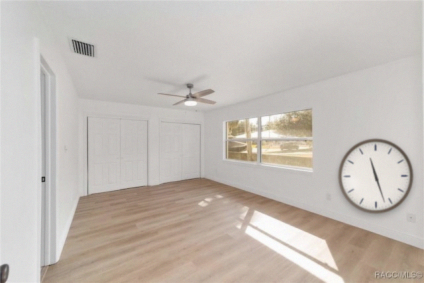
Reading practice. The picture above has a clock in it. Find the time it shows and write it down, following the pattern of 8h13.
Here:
11h27
